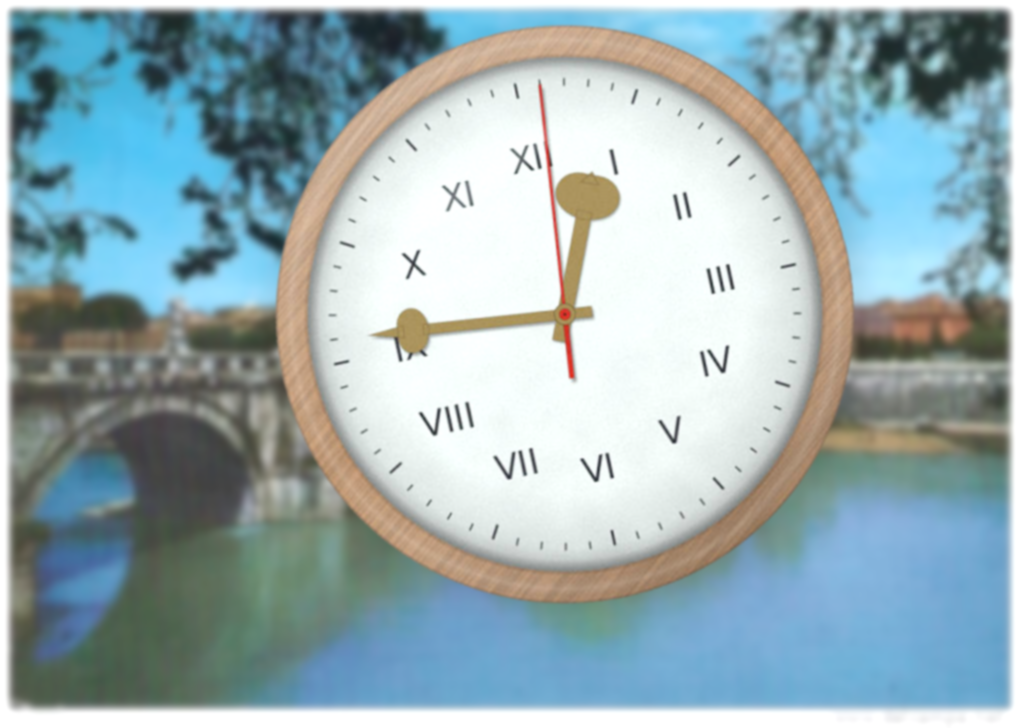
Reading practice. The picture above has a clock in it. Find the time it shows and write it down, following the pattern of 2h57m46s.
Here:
12h46m01s
